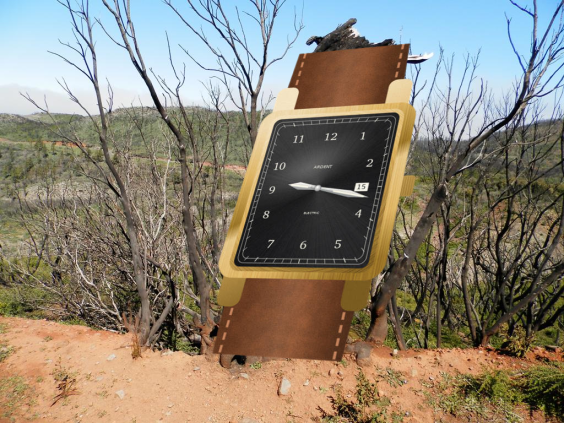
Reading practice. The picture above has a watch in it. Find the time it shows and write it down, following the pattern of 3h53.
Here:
9h17
